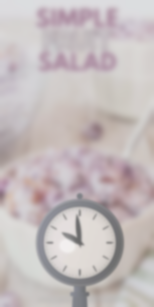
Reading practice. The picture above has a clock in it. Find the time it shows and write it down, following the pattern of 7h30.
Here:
9h59
